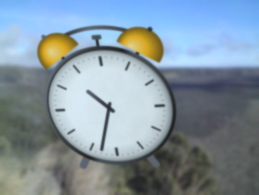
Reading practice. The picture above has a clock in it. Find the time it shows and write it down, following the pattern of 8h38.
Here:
10h33
